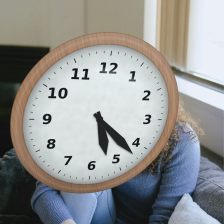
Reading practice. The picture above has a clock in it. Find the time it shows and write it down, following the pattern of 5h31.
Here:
5h22
